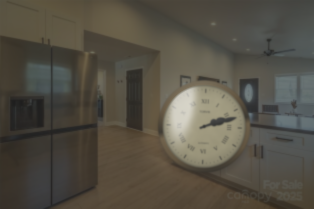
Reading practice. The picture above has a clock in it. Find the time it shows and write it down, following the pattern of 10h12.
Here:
2h12
